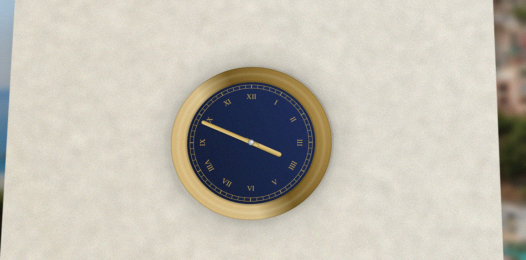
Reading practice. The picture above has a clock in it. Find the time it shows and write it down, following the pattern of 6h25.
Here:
3h49
